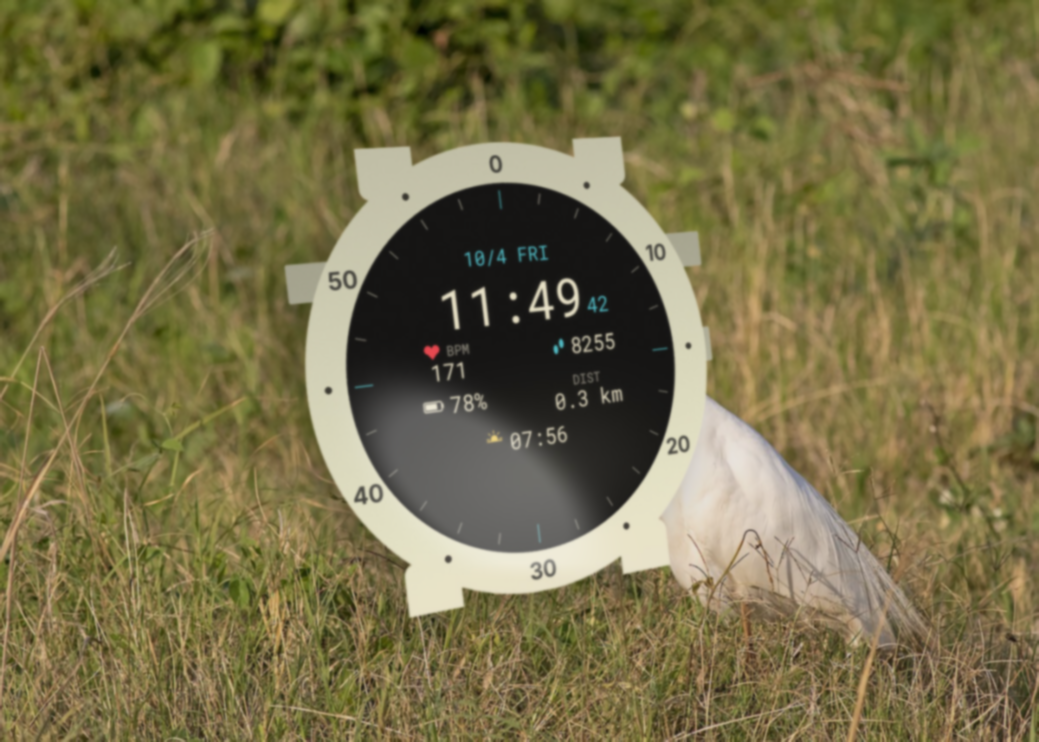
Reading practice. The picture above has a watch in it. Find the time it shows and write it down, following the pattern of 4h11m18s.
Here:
11h49m42s
